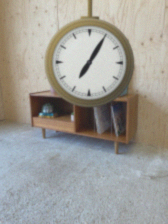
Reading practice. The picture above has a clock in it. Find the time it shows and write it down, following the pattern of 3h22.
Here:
7h05
